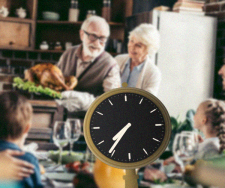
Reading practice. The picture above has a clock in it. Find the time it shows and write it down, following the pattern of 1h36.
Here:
7h36
